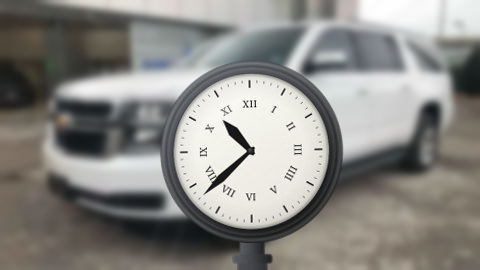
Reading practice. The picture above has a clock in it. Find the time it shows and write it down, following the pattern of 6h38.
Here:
10h38
